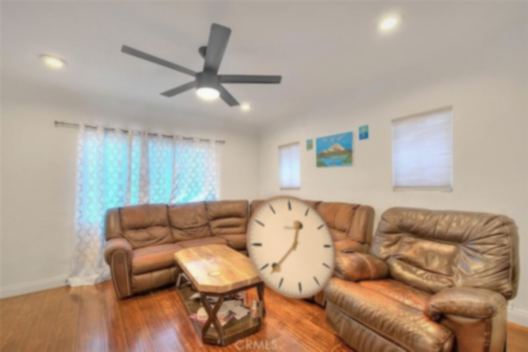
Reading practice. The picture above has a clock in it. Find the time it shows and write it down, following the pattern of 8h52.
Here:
12h38
